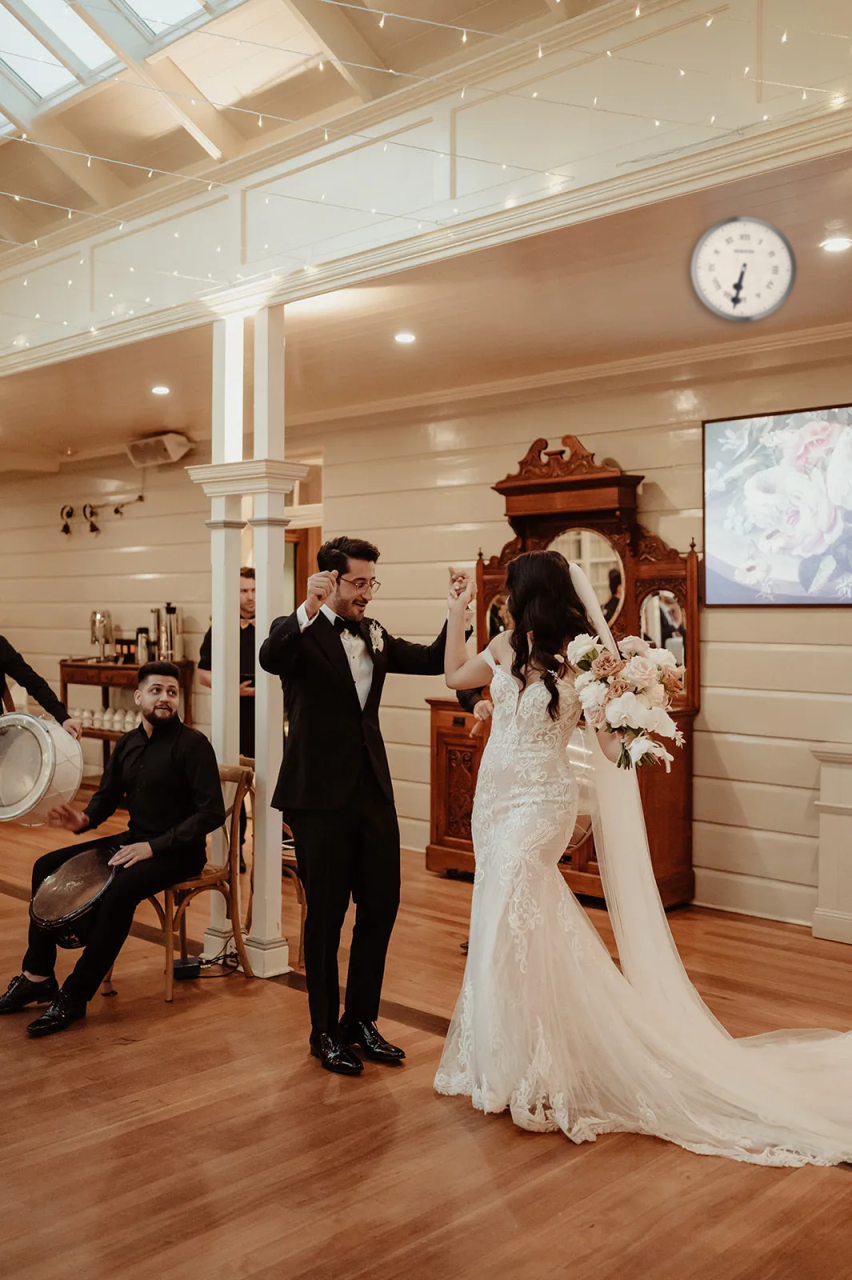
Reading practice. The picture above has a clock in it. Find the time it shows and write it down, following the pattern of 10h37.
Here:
6h32
